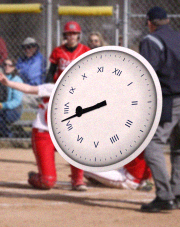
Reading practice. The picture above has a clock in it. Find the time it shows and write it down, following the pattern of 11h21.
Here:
7h37
